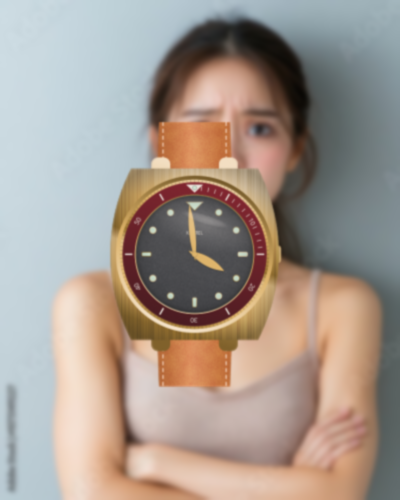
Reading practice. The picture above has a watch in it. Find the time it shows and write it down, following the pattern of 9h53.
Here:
3h59
